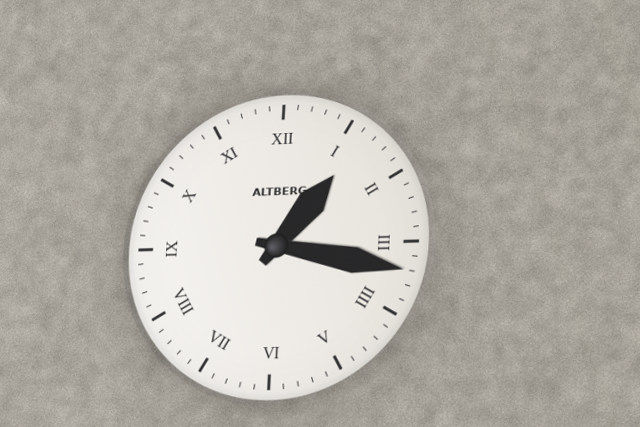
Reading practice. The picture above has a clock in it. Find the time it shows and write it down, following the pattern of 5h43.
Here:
1h17
